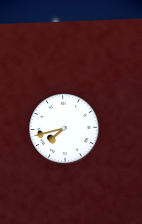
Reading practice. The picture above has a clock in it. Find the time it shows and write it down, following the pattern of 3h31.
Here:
7h43
